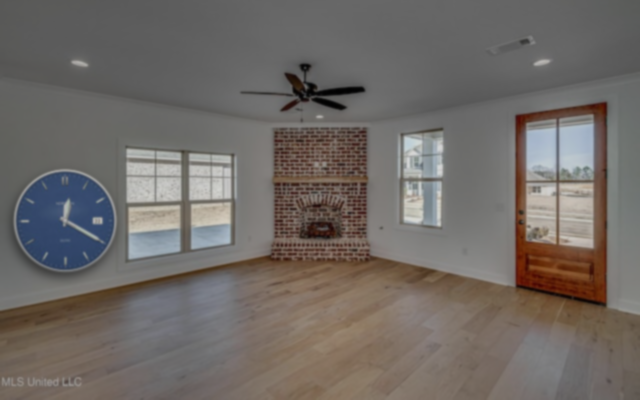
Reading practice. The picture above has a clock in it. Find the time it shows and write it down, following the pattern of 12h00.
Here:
12h20
